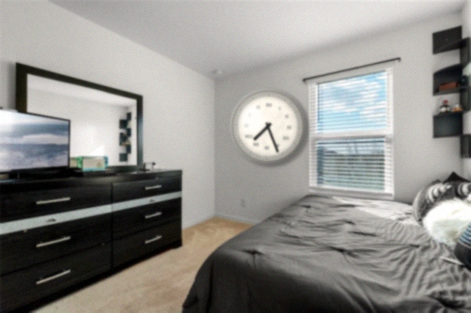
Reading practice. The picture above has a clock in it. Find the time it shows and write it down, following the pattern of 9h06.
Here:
7h26
